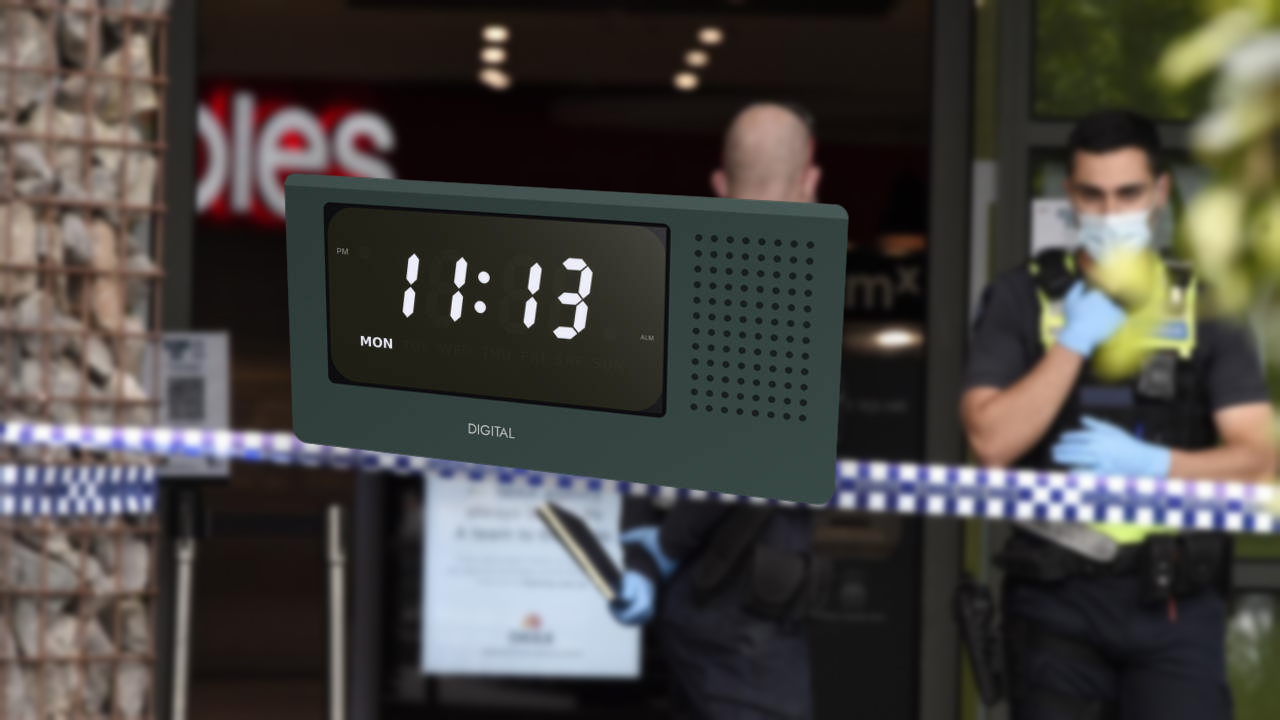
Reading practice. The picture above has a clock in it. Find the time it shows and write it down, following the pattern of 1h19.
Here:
11h13
